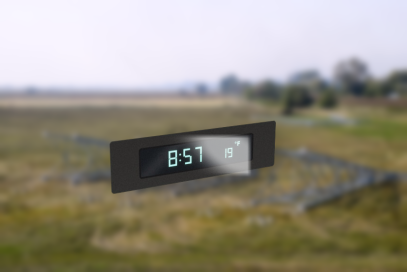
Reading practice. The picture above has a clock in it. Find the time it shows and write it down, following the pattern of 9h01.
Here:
8h57
